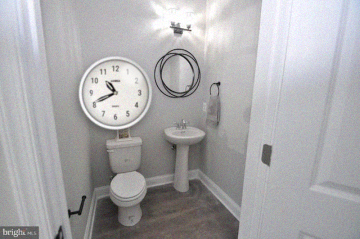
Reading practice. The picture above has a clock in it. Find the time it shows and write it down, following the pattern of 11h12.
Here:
10h41
